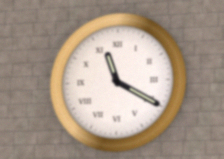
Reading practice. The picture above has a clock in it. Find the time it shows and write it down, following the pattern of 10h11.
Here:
11h20
